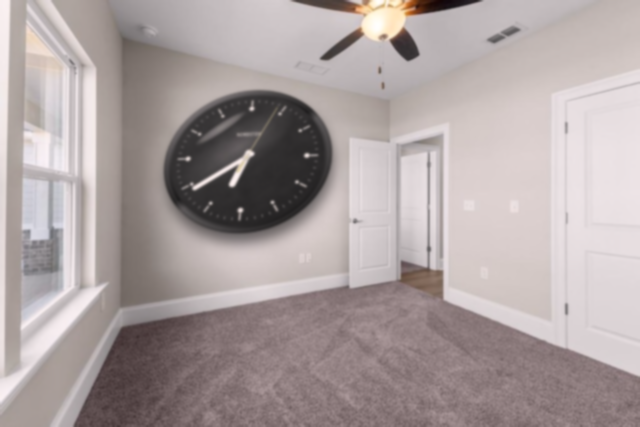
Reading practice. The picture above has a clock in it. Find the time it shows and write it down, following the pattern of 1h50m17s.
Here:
6h39m04s
